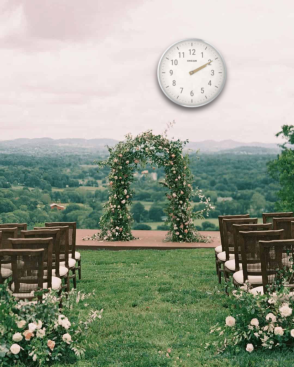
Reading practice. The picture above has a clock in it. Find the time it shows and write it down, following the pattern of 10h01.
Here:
2h10
